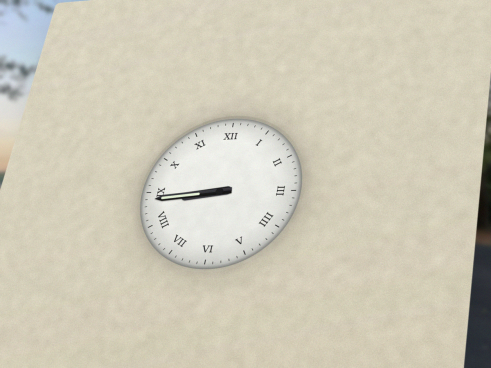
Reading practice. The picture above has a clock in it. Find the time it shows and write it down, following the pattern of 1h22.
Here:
8h44
